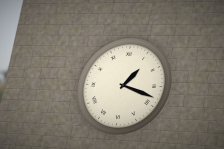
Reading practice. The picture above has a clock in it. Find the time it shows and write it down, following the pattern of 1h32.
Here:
1h18
